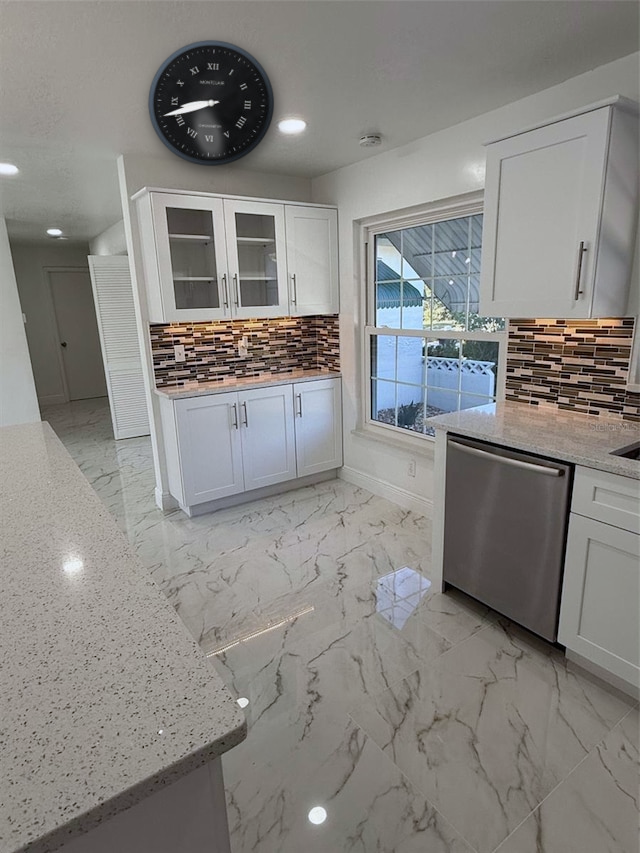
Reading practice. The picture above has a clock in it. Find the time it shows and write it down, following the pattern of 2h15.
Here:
8h42
